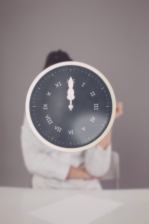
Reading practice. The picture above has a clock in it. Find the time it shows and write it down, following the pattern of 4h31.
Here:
12h00
